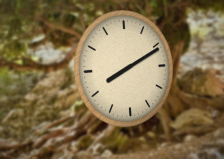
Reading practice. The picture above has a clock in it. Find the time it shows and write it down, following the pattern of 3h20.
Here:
8h11
